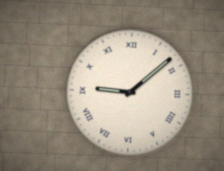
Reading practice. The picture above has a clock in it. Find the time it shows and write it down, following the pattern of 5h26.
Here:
9h08
